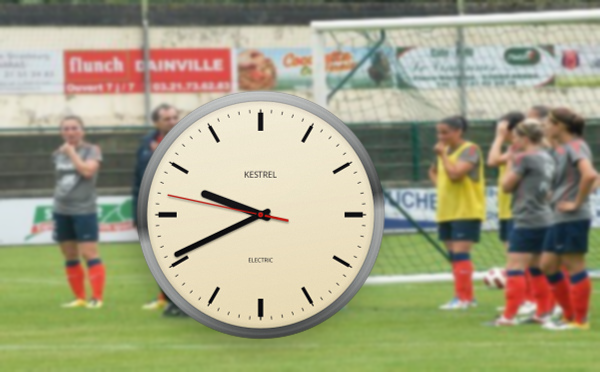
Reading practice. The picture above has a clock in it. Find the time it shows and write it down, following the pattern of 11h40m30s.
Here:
9h40m47s
